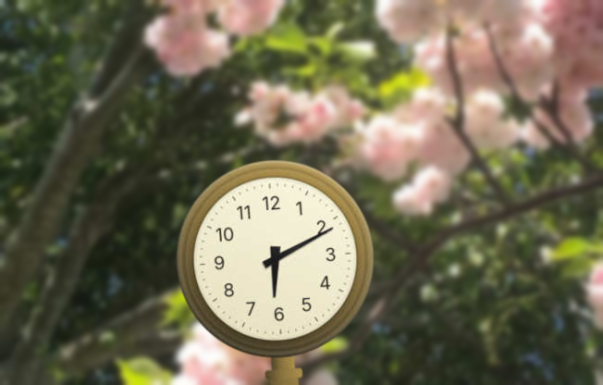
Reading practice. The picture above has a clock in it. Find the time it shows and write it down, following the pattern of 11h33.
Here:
6h11
